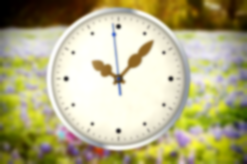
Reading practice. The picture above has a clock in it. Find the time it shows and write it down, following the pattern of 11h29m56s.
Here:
10h06m59s
